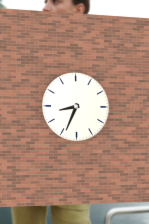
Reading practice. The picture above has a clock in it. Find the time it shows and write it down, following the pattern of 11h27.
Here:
8h34
